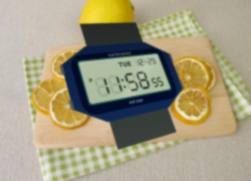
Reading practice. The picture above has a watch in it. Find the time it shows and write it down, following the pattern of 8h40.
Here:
11h58
